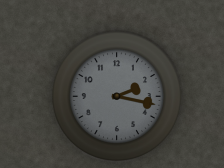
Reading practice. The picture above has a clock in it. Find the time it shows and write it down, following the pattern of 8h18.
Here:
2h17
